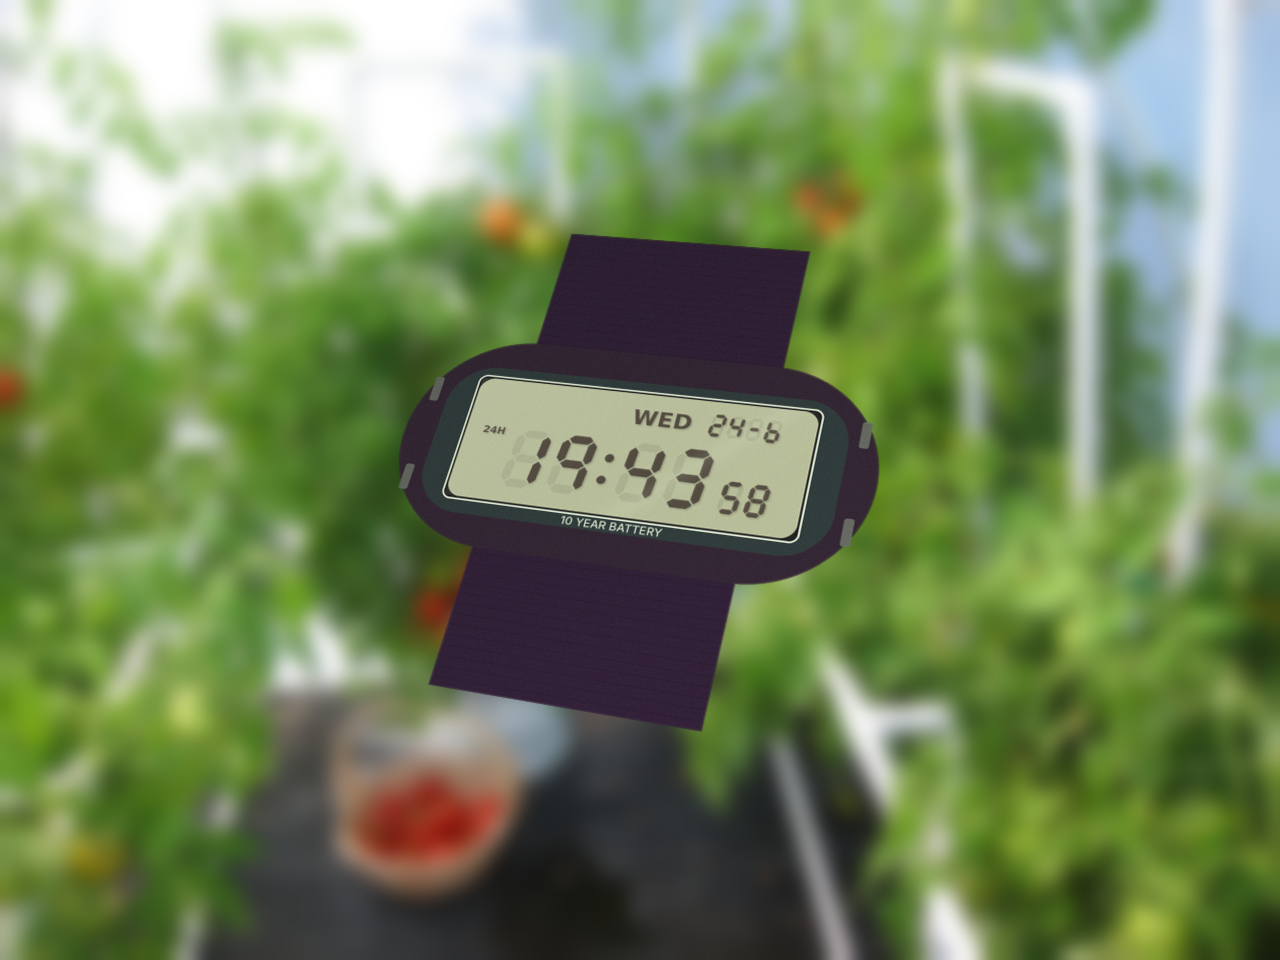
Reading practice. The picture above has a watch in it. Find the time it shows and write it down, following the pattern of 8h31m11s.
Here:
19h43m58s
